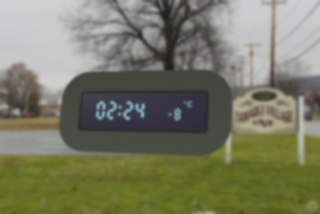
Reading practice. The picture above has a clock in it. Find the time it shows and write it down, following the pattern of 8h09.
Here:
2h24
